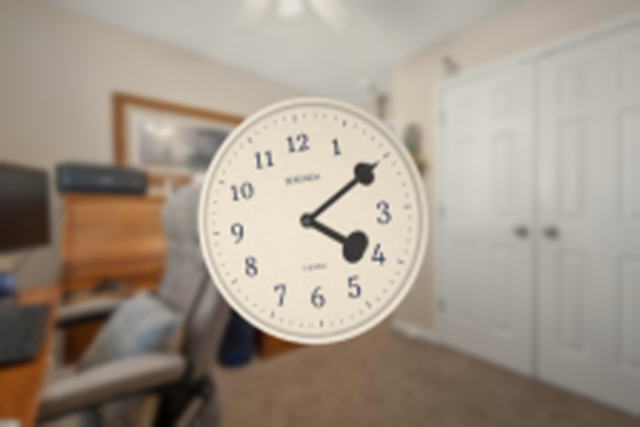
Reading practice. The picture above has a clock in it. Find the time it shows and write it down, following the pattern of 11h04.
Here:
4h10
